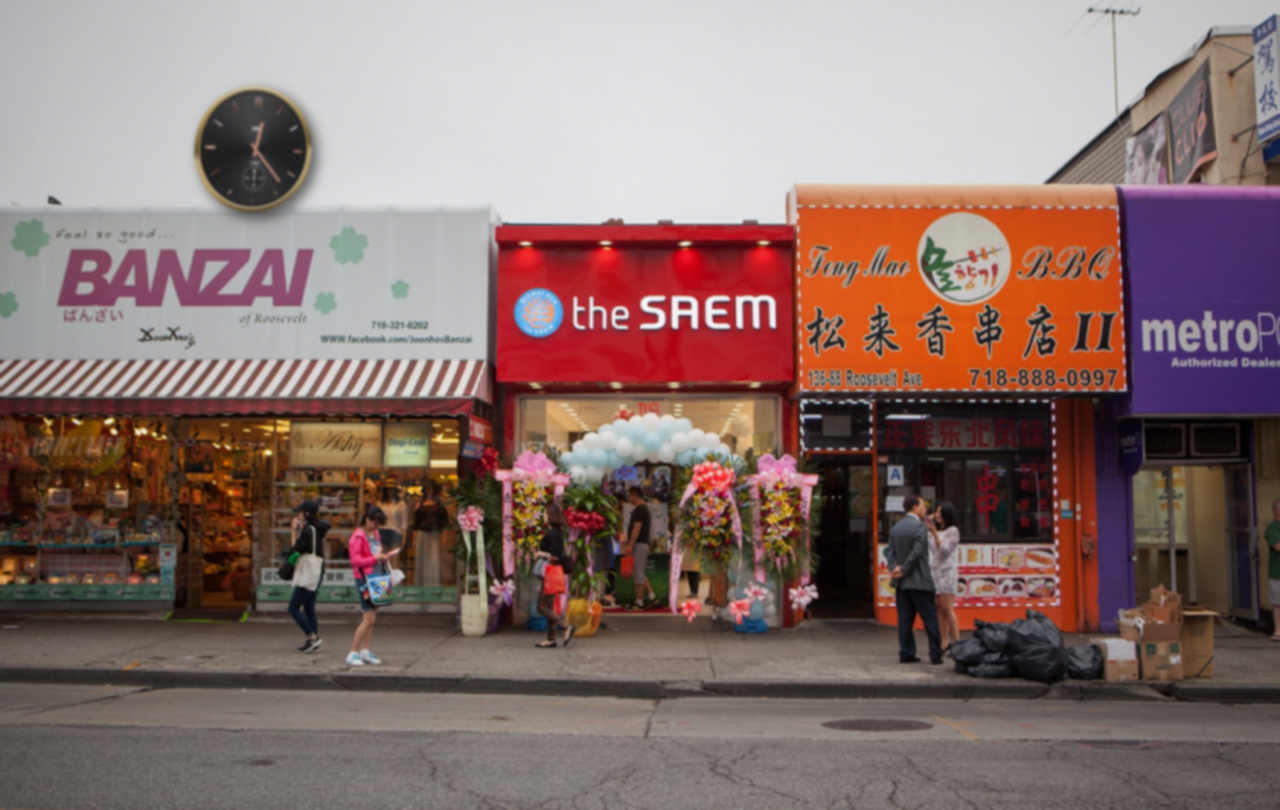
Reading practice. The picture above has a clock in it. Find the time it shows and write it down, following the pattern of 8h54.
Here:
12h23
